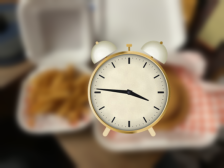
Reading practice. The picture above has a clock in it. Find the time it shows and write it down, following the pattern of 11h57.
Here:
3h46
